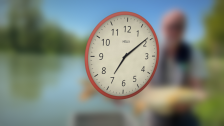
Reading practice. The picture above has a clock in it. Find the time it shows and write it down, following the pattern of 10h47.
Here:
7h09
